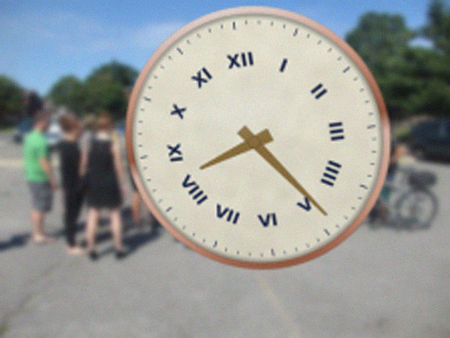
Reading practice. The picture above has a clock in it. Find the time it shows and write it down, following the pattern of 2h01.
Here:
8h24
